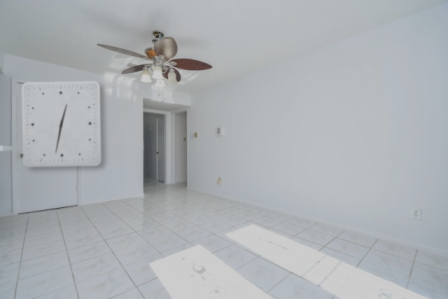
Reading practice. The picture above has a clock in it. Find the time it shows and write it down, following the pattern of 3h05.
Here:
12h32
